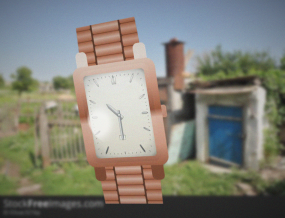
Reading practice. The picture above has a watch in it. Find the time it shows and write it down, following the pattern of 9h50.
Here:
10h30
